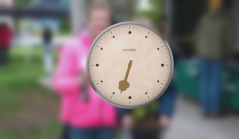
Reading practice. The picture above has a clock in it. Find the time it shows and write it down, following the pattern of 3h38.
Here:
6h33
